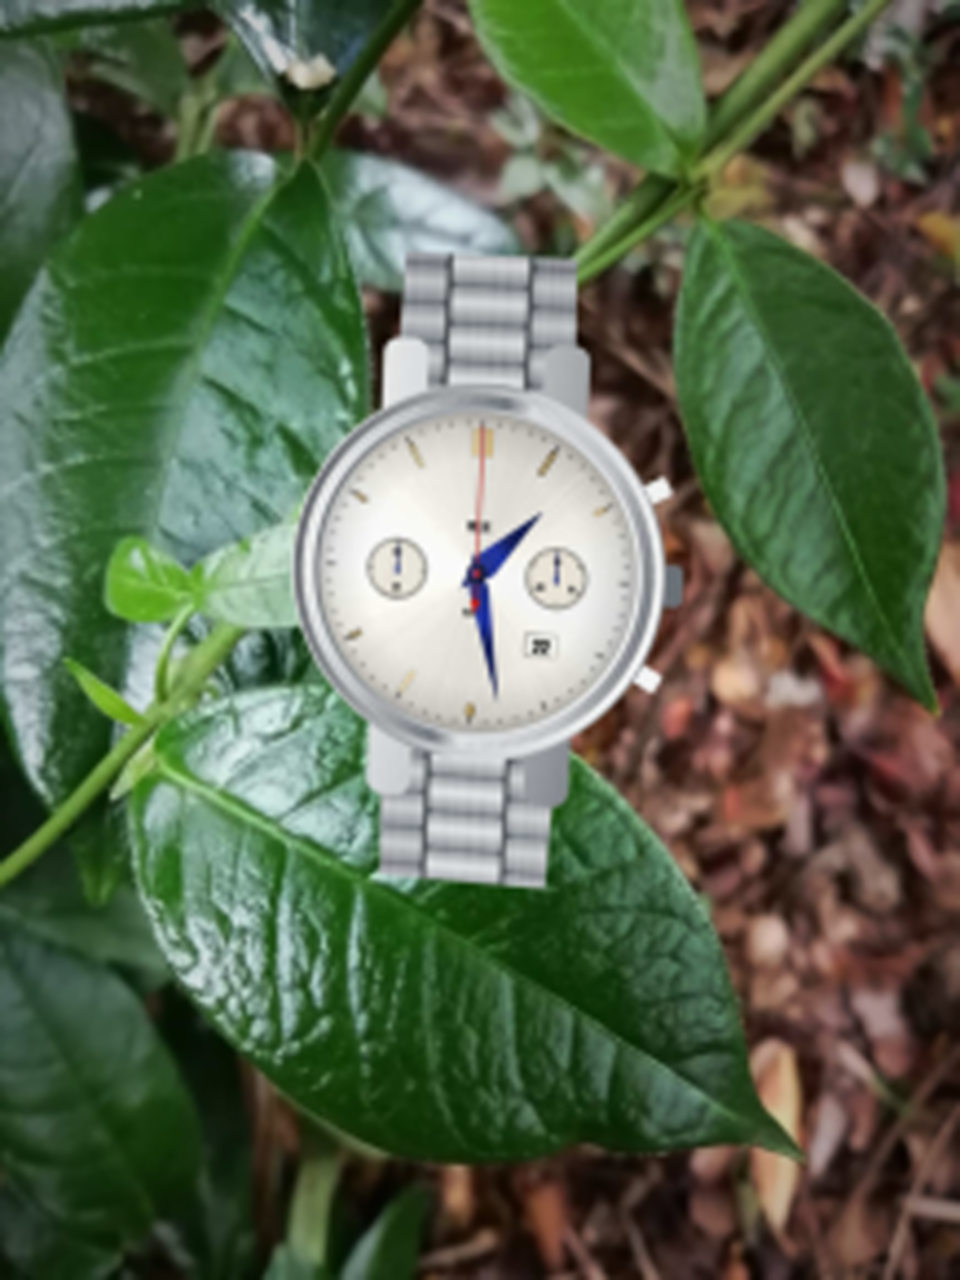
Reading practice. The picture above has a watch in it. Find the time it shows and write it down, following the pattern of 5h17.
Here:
1h28
